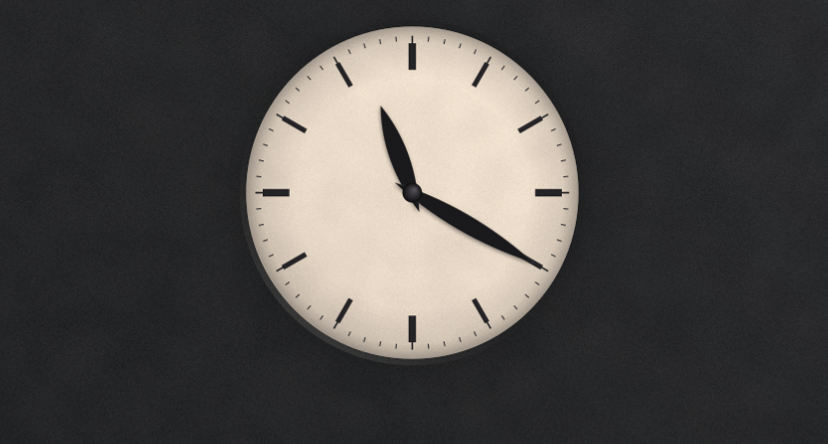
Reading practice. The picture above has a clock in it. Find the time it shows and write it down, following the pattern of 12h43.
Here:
11h20
